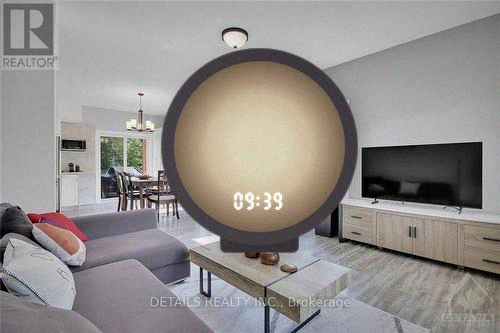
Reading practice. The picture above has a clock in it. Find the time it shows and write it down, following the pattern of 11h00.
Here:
9h39
